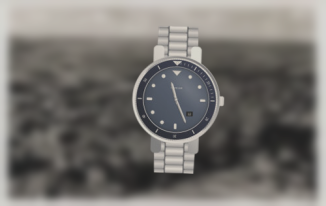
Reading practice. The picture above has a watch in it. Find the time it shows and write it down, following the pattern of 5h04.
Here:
11h26
